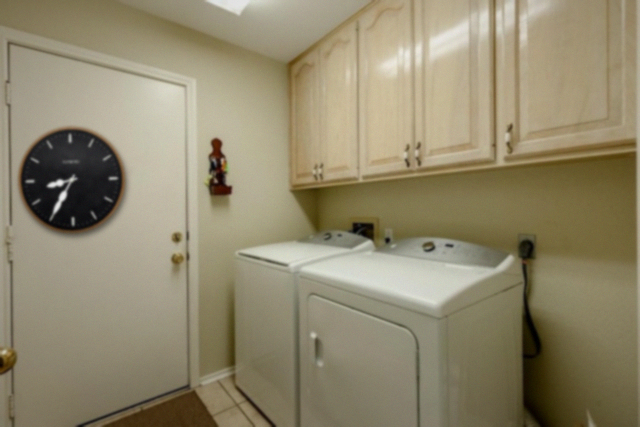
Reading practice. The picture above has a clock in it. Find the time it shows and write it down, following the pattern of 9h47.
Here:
8h35
